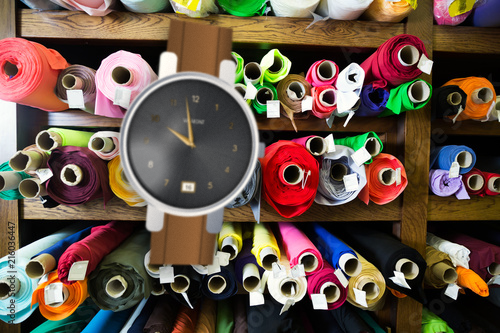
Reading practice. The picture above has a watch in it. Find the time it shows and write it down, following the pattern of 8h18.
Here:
9h58
